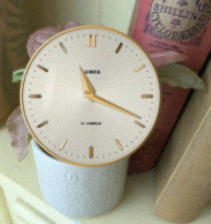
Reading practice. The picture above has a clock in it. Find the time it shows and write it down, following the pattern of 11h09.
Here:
11h19
